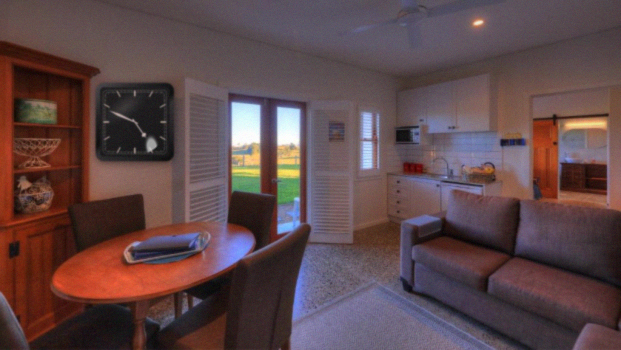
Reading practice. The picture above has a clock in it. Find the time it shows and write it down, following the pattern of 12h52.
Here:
4h49
